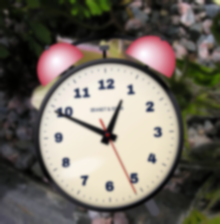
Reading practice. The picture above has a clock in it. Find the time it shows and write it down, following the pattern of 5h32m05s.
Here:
12h49m26s
